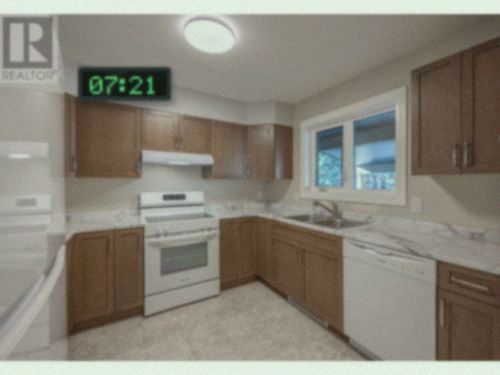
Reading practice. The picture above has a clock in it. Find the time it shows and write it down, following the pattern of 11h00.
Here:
7h21
